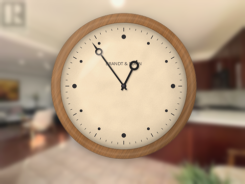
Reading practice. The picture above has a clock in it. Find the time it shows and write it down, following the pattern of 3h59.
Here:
12h54
